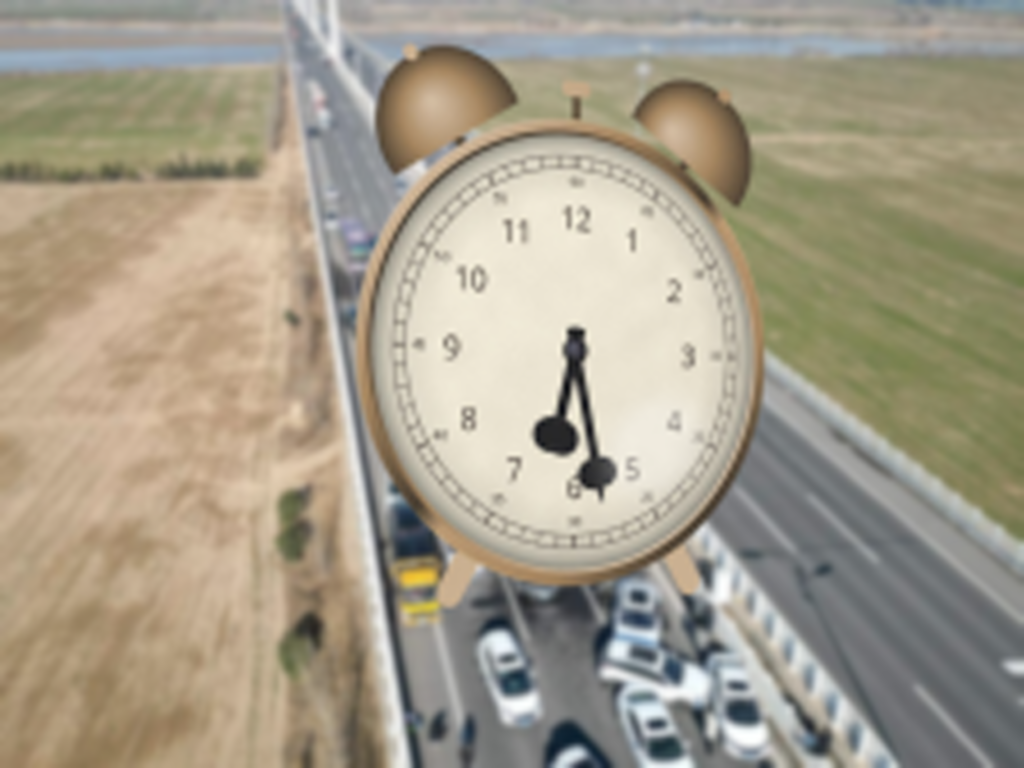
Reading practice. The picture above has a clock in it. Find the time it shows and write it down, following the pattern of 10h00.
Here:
6h28
